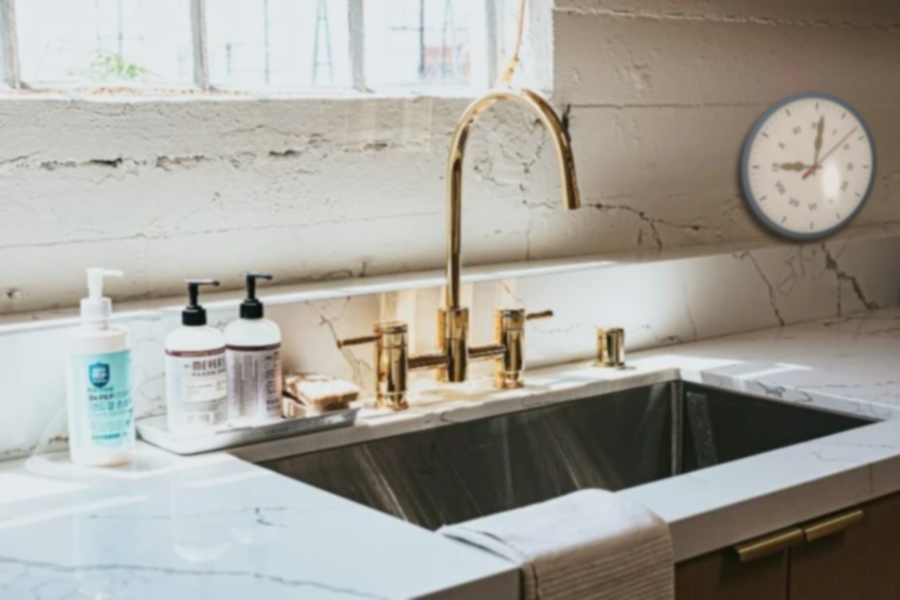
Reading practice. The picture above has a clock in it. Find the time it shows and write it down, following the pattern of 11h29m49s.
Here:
9h01m08s
